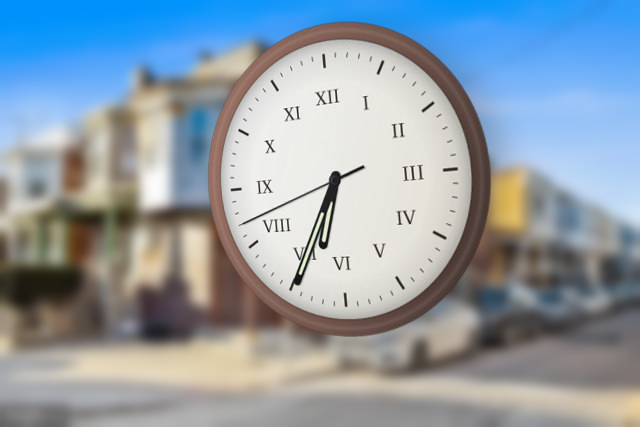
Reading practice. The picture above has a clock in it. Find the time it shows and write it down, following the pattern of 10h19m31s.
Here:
6h34m42s
